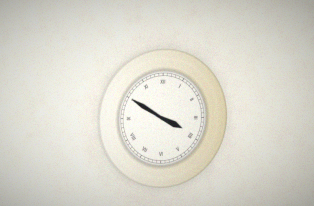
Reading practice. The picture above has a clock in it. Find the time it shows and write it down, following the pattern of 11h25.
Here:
3h50
